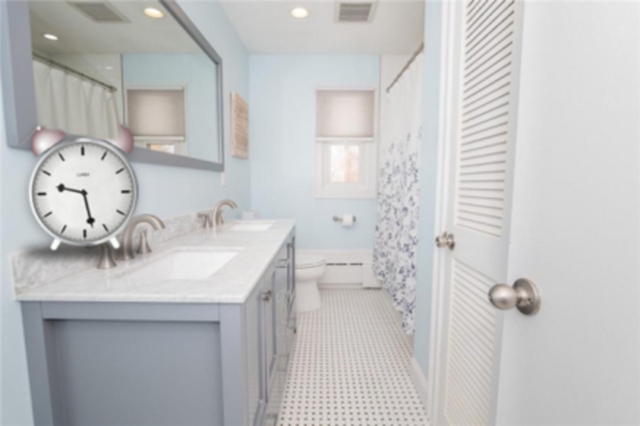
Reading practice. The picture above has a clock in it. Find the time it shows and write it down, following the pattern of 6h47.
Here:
9h28
